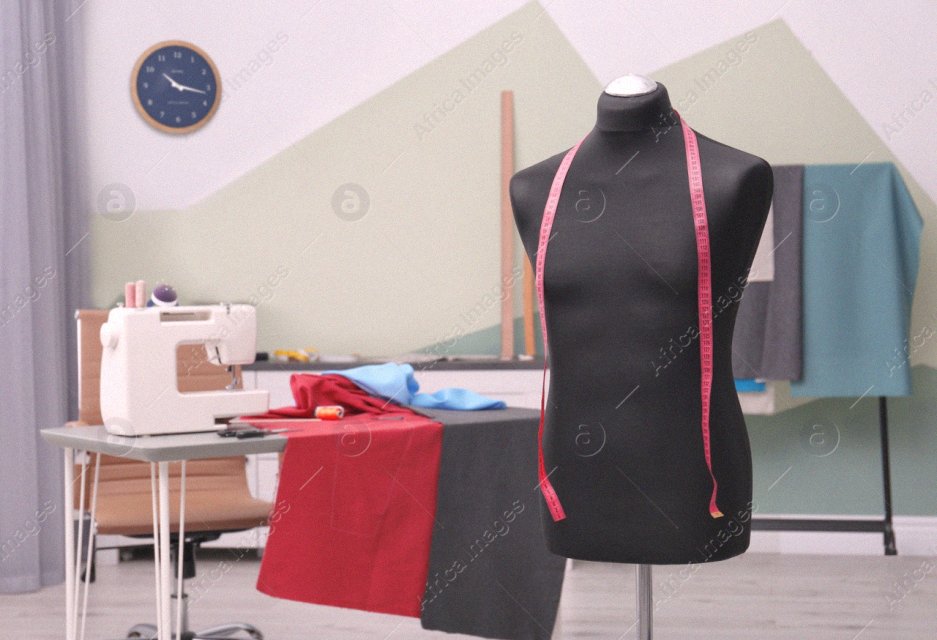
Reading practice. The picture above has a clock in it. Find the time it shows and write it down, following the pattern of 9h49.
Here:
10h17
